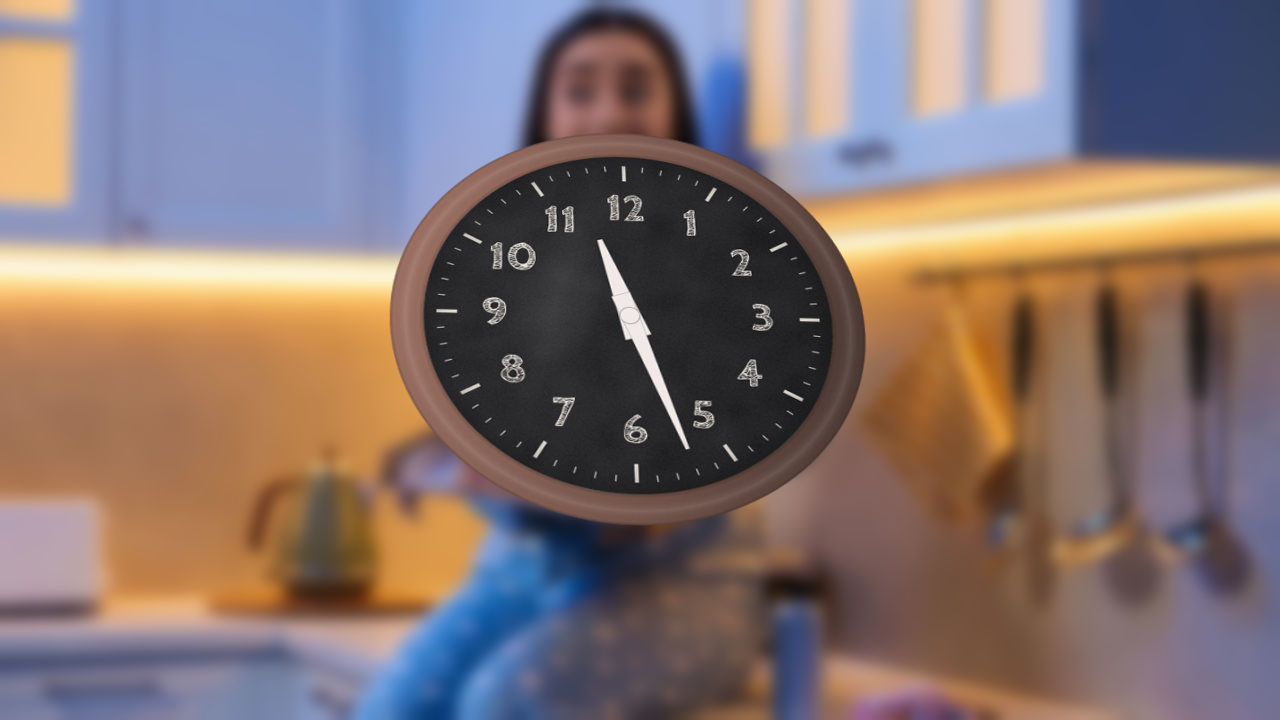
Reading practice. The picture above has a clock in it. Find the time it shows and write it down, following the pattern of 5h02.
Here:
11h27
